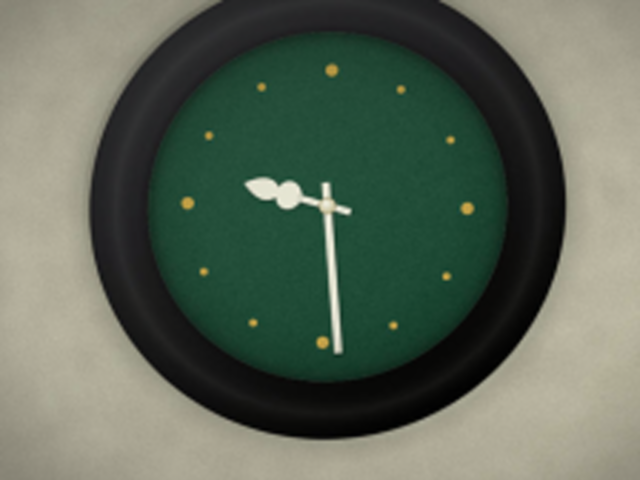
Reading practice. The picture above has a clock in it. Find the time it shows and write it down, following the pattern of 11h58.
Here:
9h29
